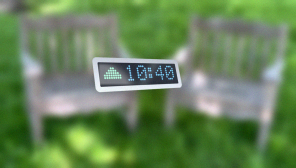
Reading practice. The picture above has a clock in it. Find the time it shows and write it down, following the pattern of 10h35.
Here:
10h40
